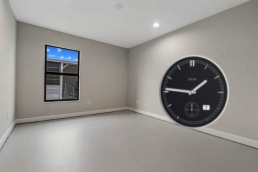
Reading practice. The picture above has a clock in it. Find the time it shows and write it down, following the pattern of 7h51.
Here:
1h46
